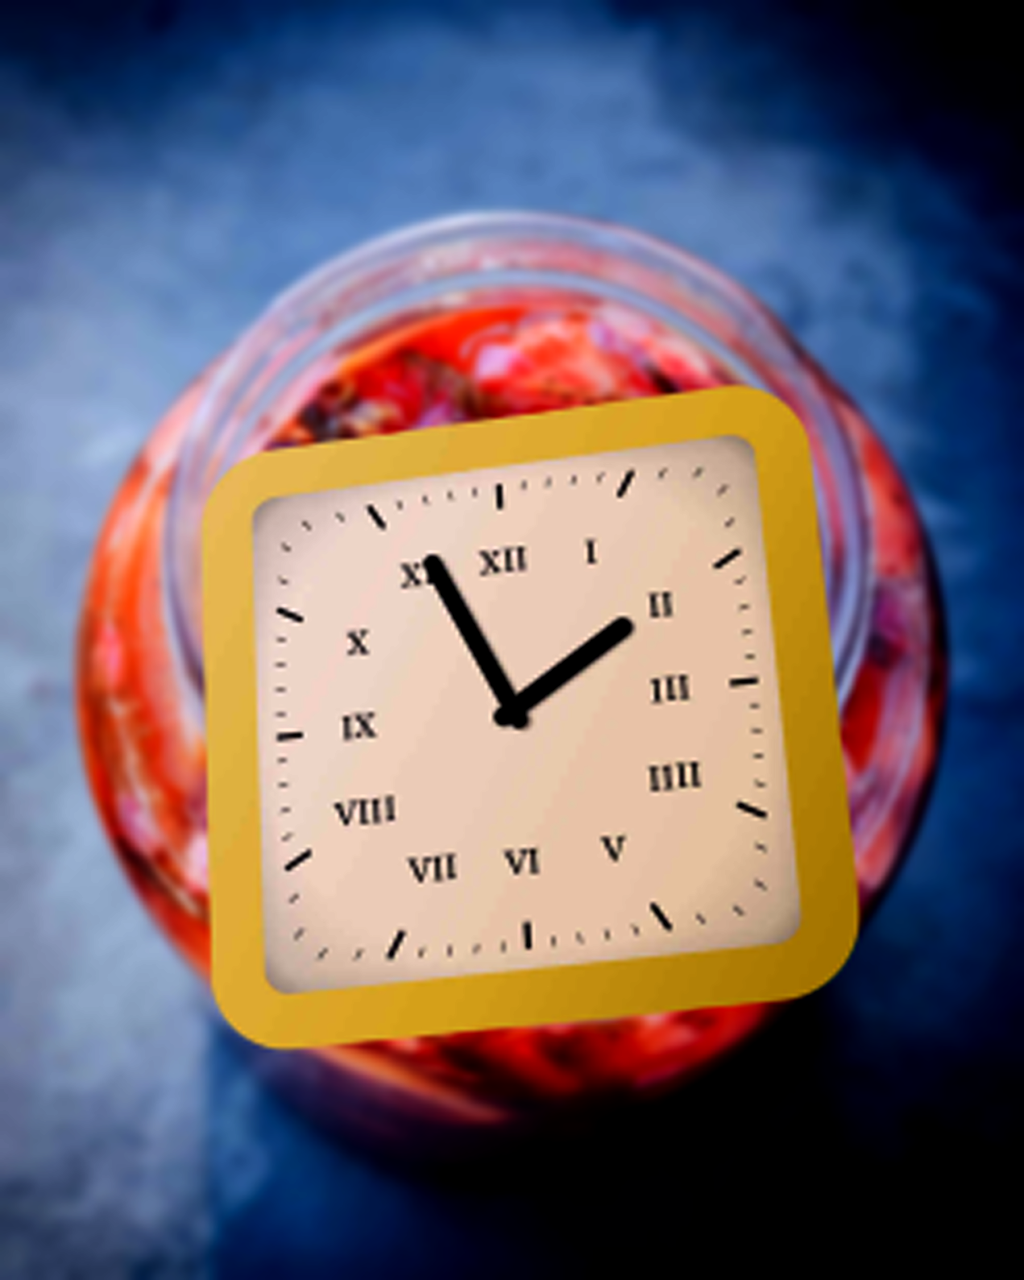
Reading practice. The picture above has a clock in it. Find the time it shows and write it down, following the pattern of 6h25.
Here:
1h56
